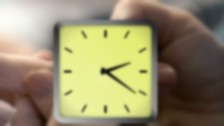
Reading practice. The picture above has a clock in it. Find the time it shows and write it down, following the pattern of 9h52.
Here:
2h21
